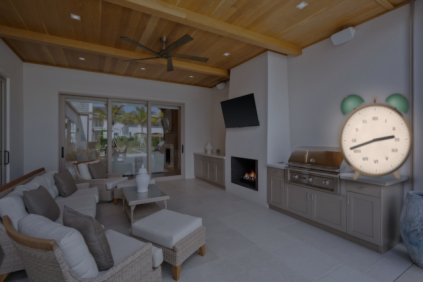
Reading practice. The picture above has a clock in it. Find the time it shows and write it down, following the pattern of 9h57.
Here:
2h42
